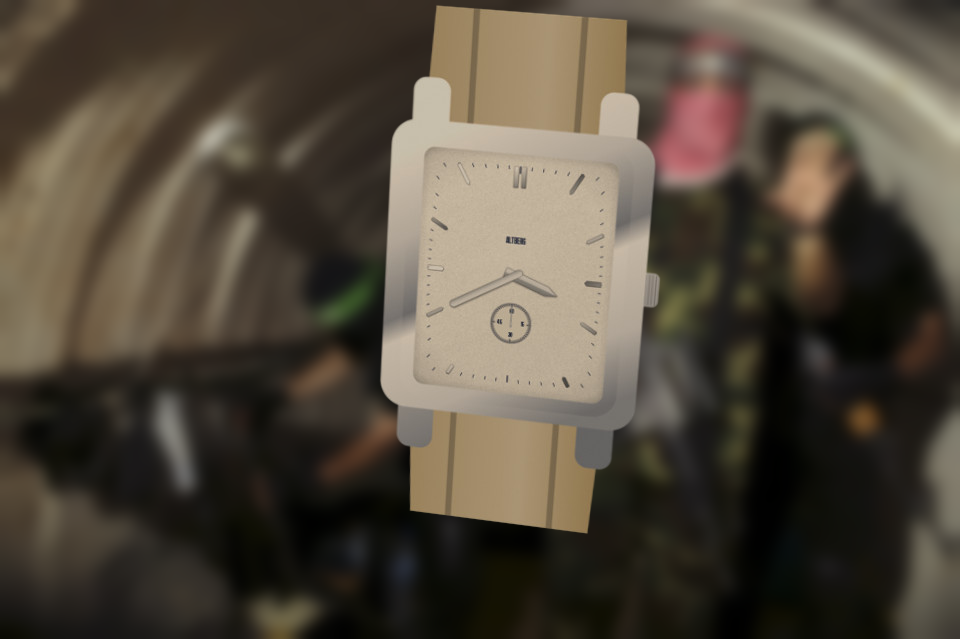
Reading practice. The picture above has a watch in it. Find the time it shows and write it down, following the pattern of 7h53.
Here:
3h40
